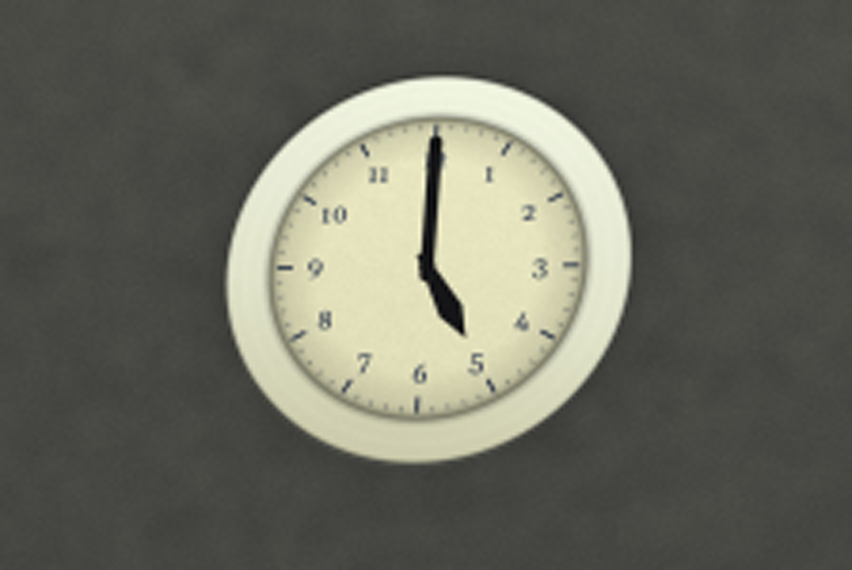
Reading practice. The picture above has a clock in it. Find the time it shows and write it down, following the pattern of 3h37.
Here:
5h00
